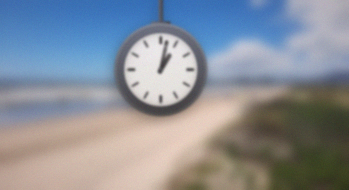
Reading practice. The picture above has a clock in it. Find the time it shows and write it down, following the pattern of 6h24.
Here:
1h02
